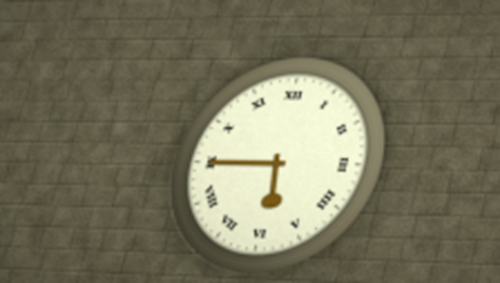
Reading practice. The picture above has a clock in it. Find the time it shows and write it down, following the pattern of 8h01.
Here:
5h45
